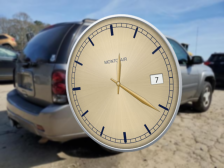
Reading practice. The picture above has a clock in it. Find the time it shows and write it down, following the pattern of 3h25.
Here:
12h21
